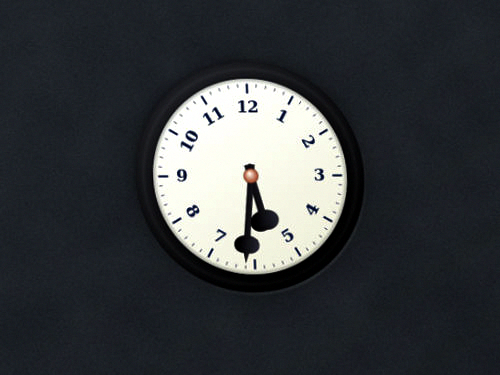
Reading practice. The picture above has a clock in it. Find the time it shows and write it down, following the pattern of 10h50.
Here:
5h31
